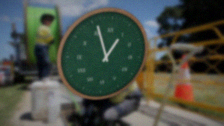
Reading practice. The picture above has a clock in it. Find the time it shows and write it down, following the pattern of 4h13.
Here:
12h56
